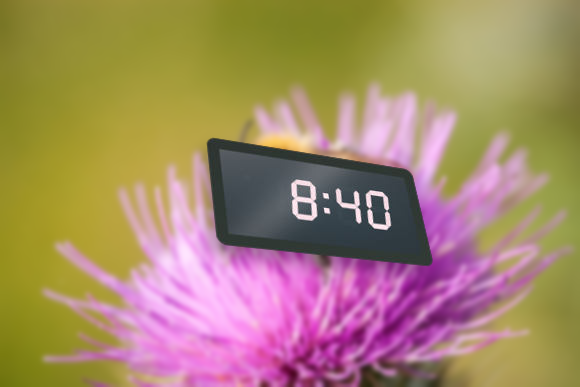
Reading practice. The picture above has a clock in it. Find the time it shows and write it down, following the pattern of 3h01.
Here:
8h40
